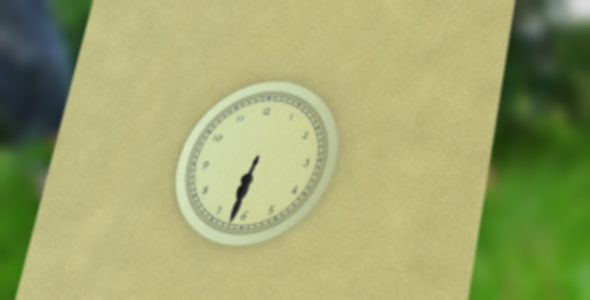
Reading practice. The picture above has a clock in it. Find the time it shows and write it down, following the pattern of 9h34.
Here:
6h32
